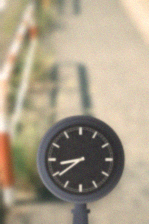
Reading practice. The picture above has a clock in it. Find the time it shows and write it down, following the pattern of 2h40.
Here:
8h39
